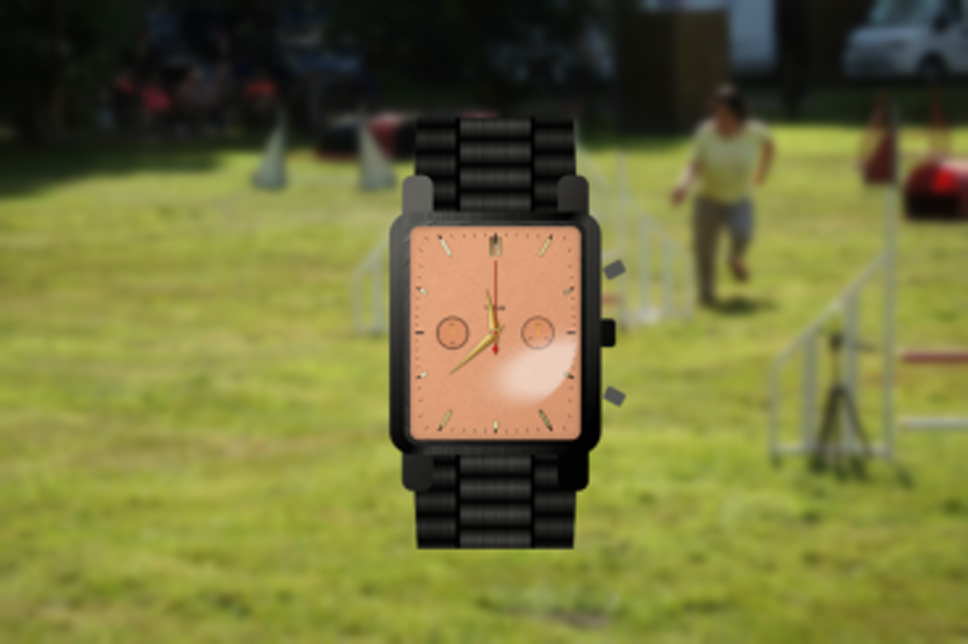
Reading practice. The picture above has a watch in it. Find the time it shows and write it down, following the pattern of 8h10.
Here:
11h38
